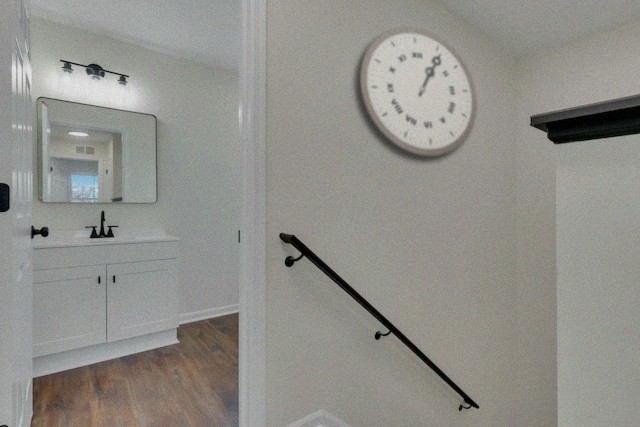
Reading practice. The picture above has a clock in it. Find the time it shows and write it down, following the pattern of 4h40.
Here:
1h06
